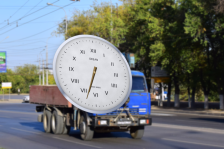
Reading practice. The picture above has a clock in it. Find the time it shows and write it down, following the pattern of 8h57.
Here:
6h33
